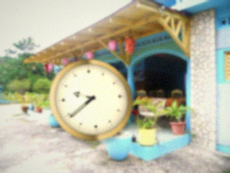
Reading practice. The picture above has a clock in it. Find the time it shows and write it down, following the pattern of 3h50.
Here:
9h39
